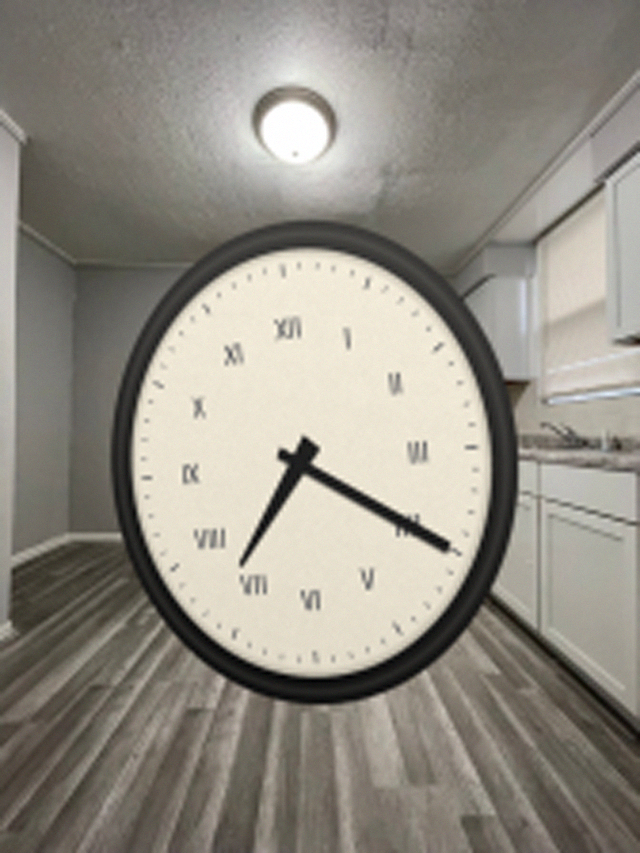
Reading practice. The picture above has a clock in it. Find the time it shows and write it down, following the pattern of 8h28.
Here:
7h20
